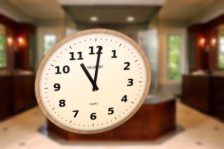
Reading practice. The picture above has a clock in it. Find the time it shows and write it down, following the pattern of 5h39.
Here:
11h01
